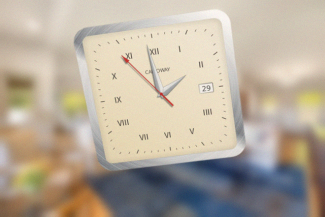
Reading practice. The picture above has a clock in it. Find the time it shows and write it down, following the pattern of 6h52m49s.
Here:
1h58m54s
